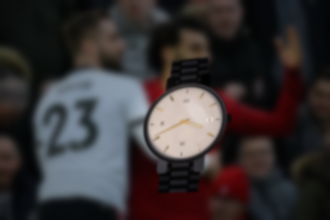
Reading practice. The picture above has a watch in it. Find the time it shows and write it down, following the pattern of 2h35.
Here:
3h41
